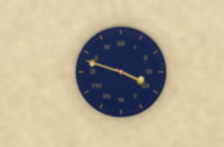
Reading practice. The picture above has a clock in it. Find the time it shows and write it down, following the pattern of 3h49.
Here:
3h48
